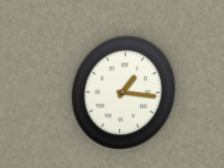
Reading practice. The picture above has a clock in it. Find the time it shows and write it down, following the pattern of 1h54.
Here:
1h16
